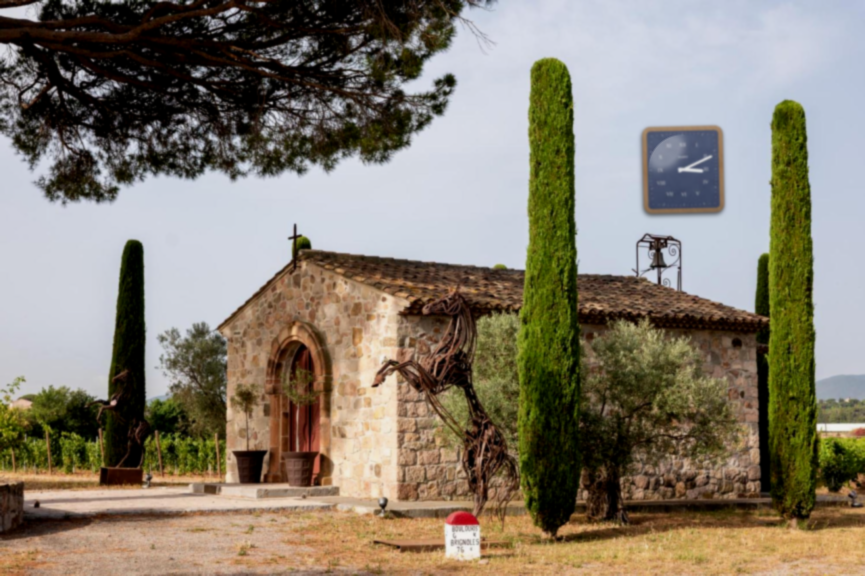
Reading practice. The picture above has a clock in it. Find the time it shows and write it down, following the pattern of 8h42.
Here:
3h11
